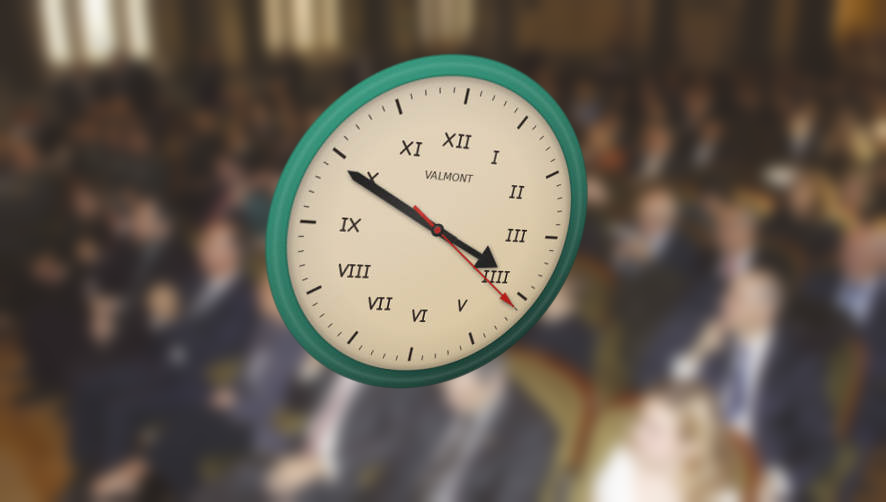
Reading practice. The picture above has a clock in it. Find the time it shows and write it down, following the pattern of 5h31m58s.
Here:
3h49m21s
